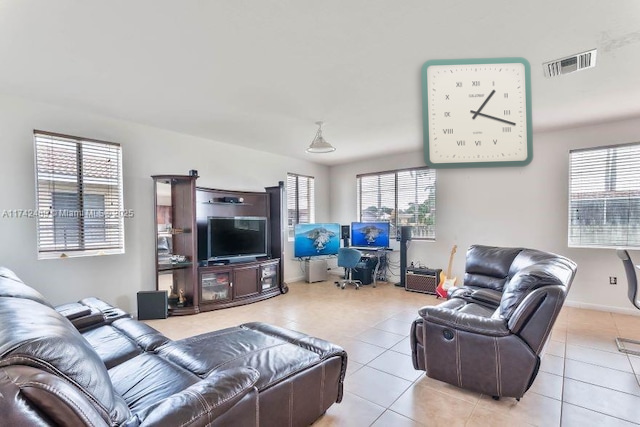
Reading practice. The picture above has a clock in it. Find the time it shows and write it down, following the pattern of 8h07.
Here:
1h18
